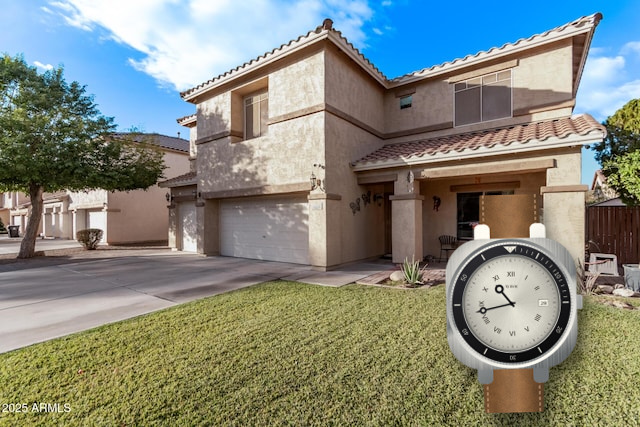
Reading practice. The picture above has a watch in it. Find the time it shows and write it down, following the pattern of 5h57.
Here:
10h43
